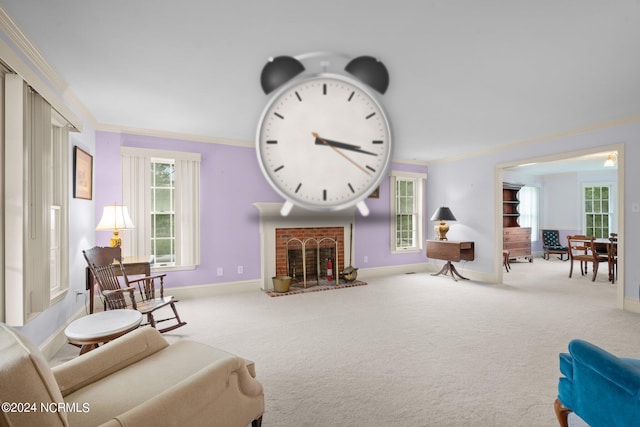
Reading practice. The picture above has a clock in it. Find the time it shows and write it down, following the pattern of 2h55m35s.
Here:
3h17m21s
